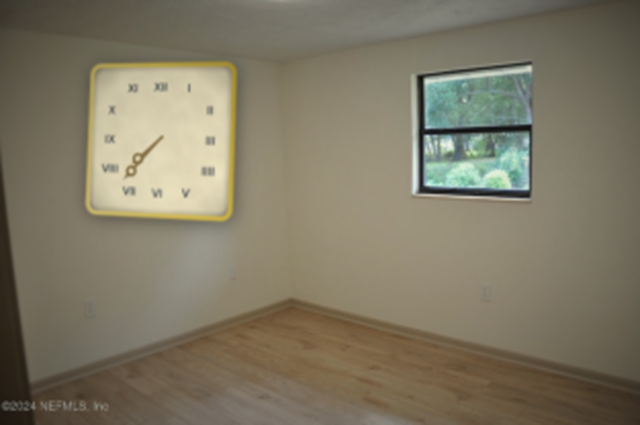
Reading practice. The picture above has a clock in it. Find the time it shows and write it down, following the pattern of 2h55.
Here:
7h37
